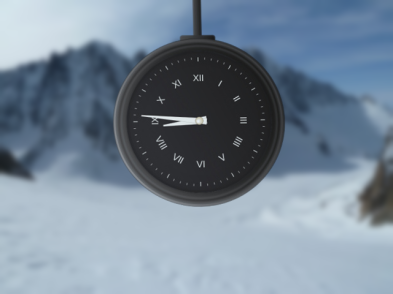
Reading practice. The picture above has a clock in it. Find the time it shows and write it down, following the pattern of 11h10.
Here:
8h46
